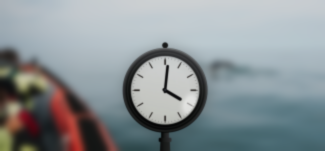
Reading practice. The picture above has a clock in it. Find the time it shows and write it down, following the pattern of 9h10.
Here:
4h01
